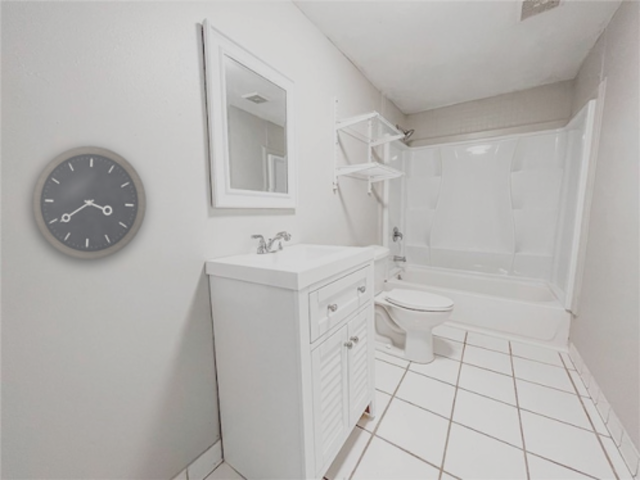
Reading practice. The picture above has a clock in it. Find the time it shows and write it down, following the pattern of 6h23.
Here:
3h39
